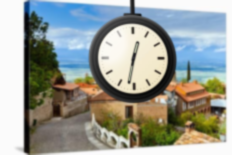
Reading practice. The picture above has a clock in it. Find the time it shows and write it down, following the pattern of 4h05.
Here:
12h32
